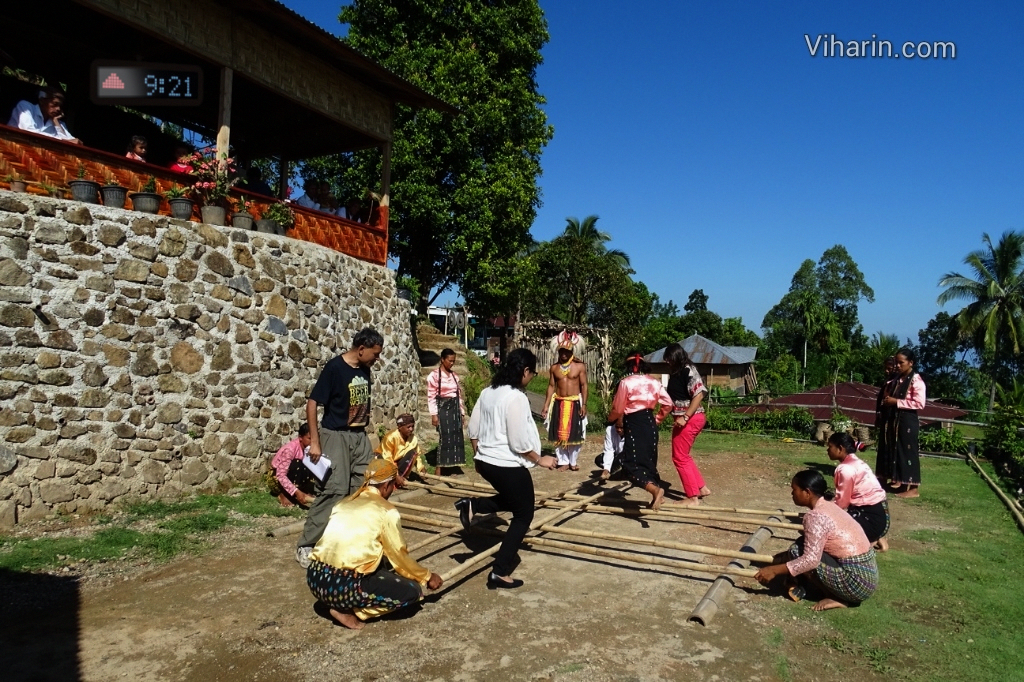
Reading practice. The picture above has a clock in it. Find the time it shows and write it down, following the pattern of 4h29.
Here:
9h21
